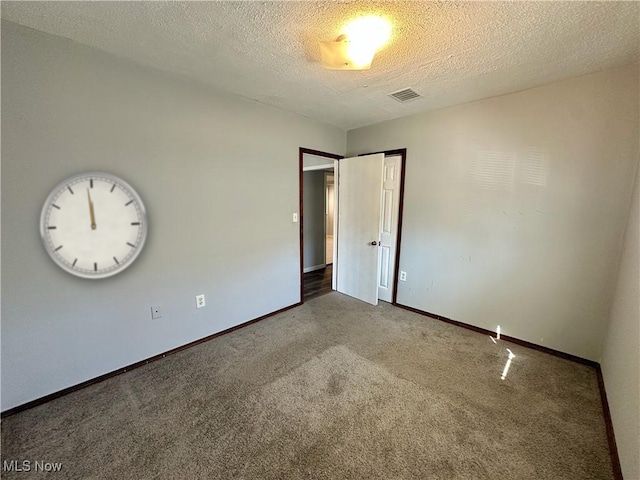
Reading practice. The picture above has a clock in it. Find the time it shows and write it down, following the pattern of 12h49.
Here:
11h59
